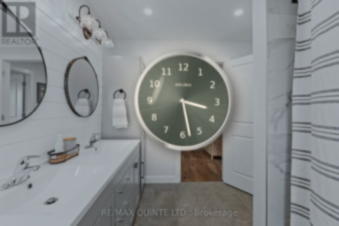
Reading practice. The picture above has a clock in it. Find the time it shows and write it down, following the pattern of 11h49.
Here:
3h28
